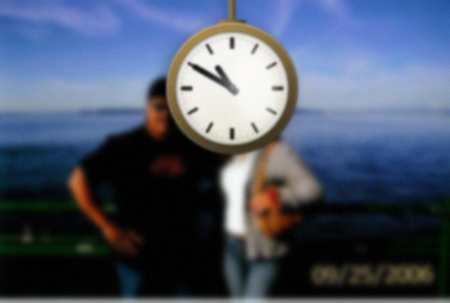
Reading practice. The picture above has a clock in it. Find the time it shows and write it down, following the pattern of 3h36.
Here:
10h50
